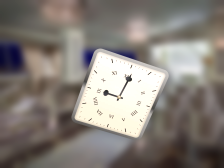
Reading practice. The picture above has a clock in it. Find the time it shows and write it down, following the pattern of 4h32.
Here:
9h01
